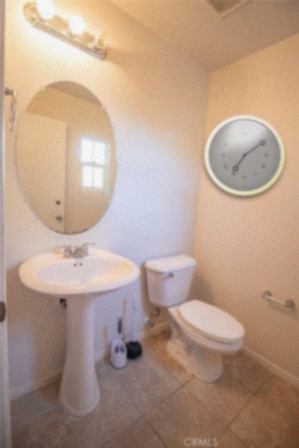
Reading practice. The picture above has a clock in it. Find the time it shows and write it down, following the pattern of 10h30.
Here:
7h09
